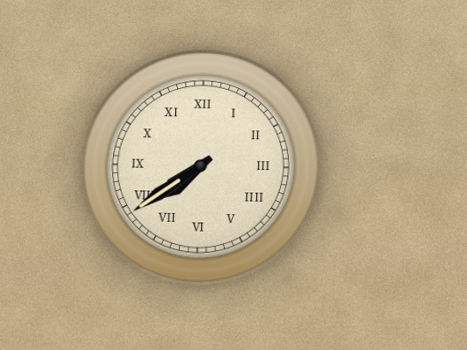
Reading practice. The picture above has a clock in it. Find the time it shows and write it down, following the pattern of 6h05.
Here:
7h39
